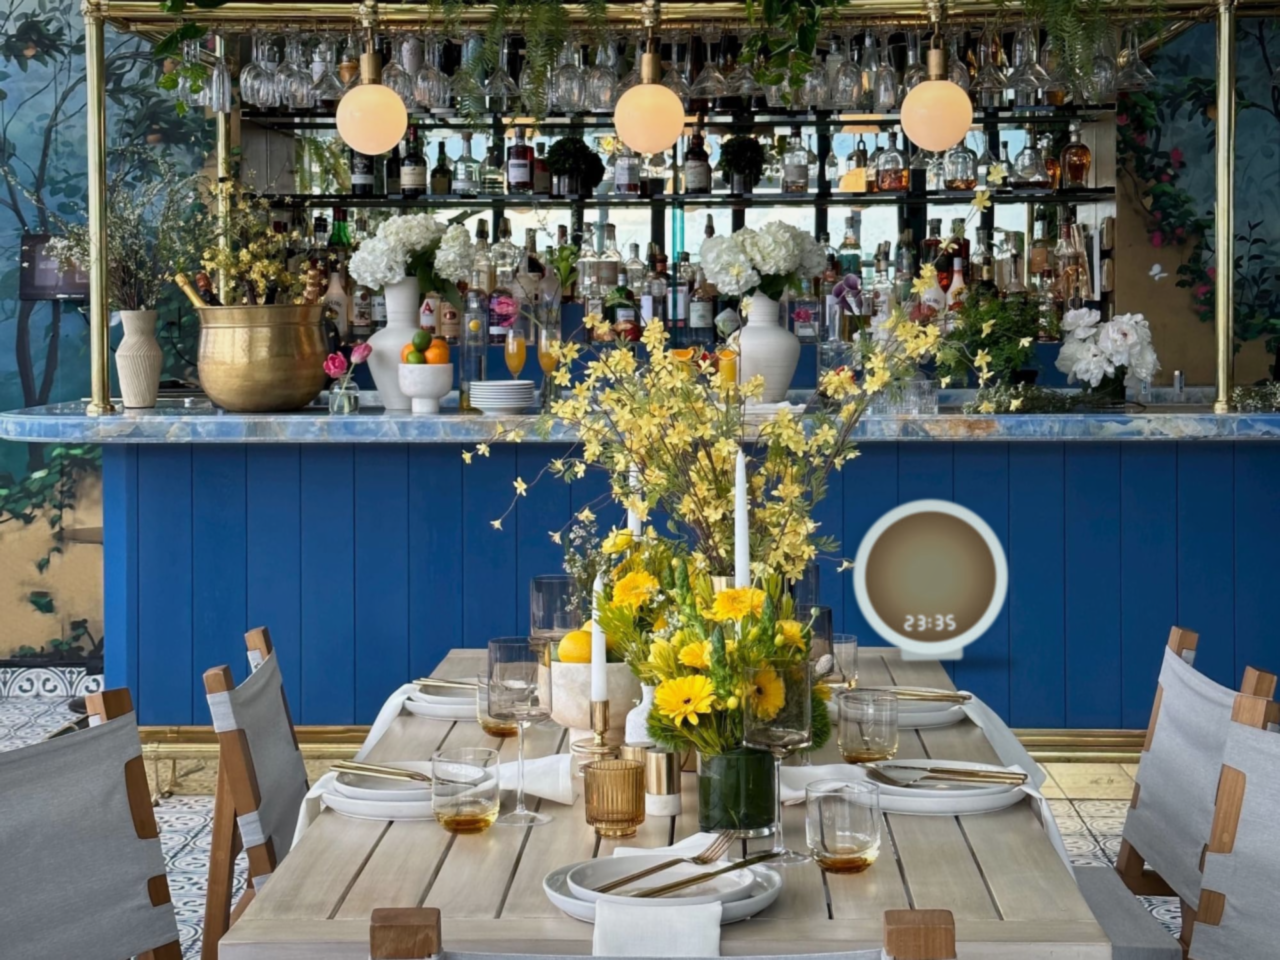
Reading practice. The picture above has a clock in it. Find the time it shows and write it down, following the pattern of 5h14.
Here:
23h35
